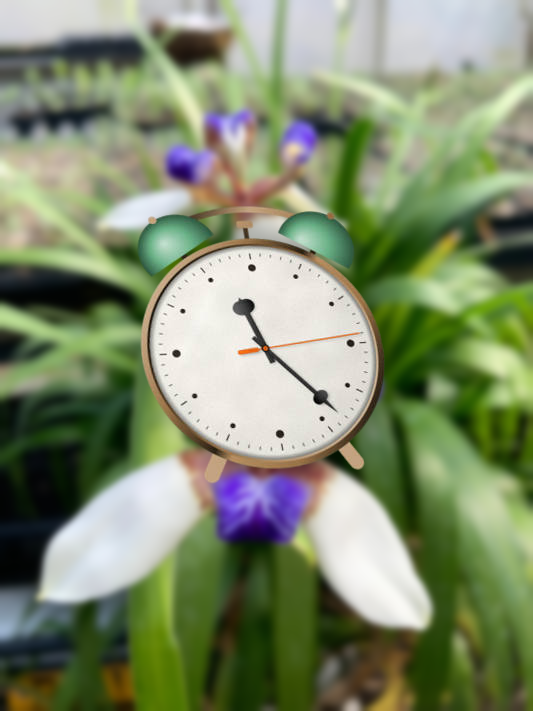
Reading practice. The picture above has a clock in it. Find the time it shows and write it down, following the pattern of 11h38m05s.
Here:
11h23m14s
